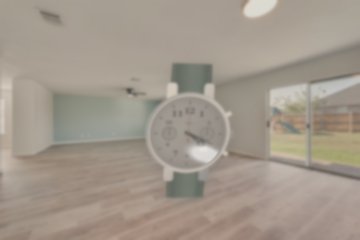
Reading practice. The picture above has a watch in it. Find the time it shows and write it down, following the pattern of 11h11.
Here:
4h19
